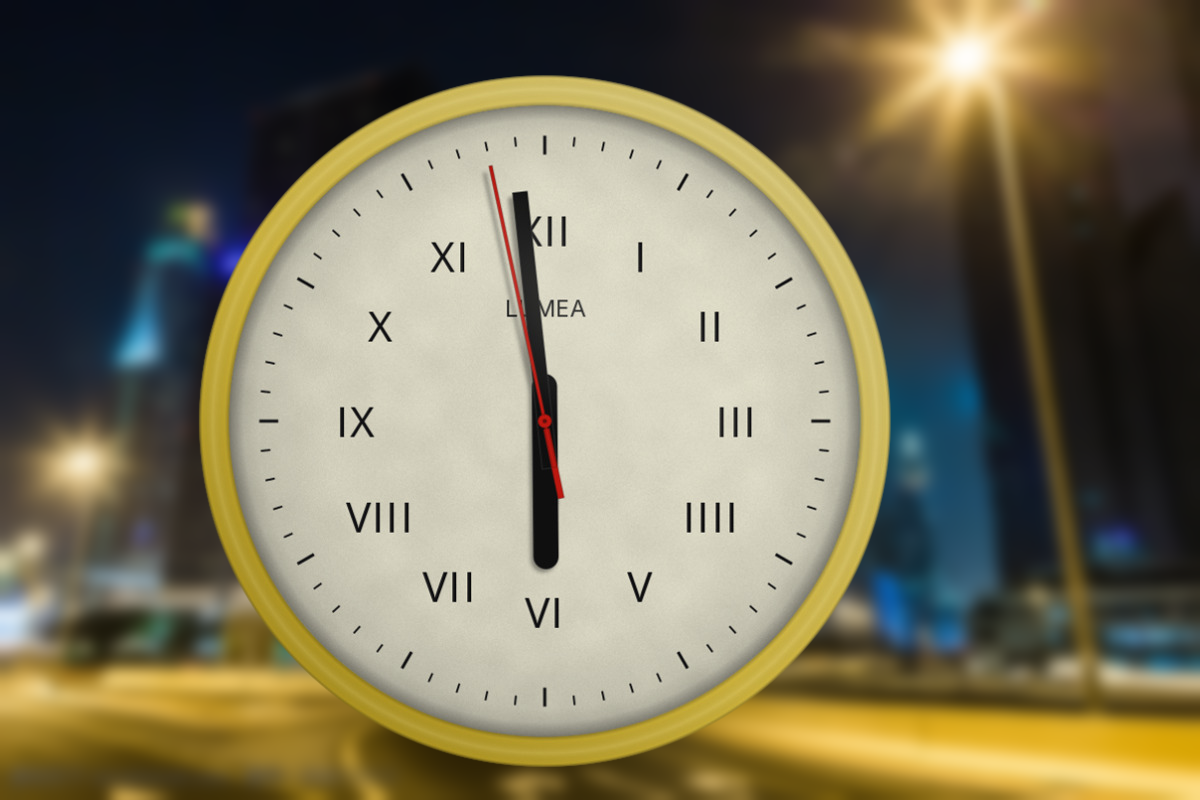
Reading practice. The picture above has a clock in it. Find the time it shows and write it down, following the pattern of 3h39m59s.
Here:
5h58m58s
